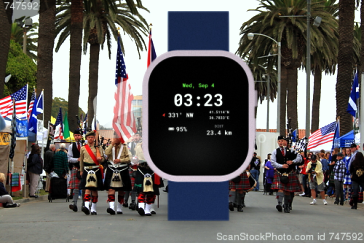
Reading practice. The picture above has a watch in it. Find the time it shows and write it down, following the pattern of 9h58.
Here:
3h23
